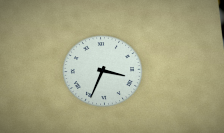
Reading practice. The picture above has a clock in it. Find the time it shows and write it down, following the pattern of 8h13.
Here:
3h34
